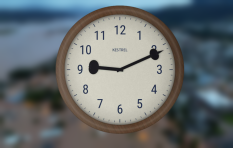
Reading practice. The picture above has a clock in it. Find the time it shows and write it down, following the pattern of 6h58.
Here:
9h11
